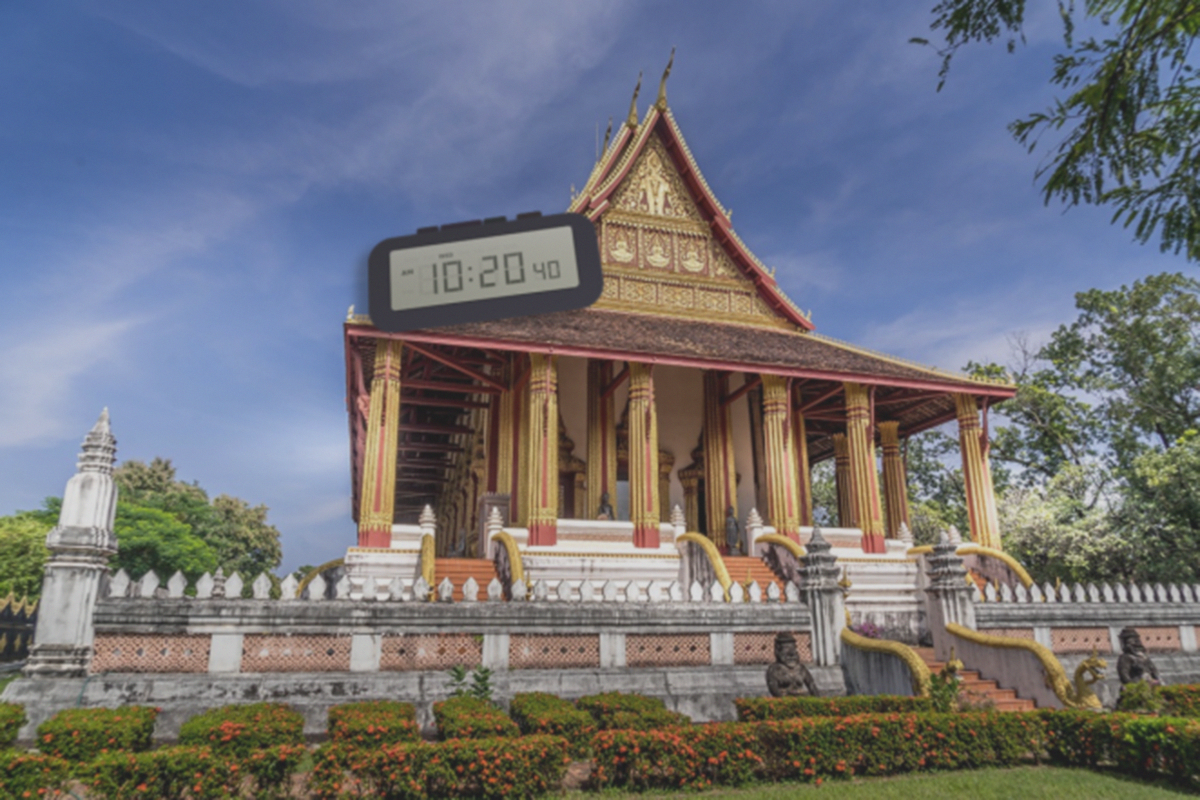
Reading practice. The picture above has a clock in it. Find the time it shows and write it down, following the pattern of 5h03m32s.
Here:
10h20m40s
